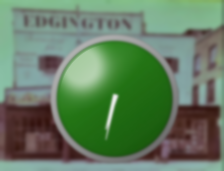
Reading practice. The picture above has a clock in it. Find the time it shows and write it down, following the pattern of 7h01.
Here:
6h32
